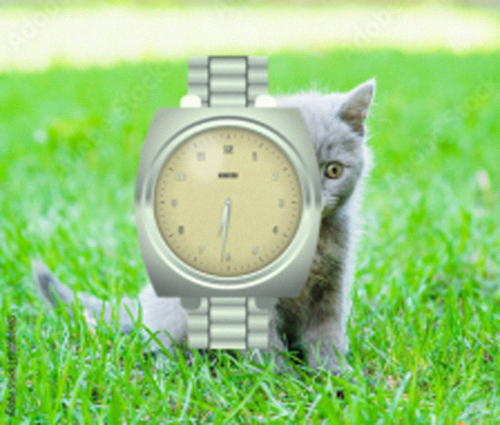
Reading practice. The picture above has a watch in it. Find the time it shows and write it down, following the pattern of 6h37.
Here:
6h31
